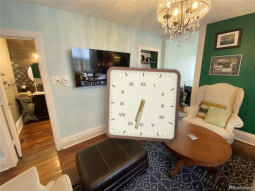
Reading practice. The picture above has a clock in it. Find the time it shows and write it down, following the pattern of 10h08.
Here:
6h32
